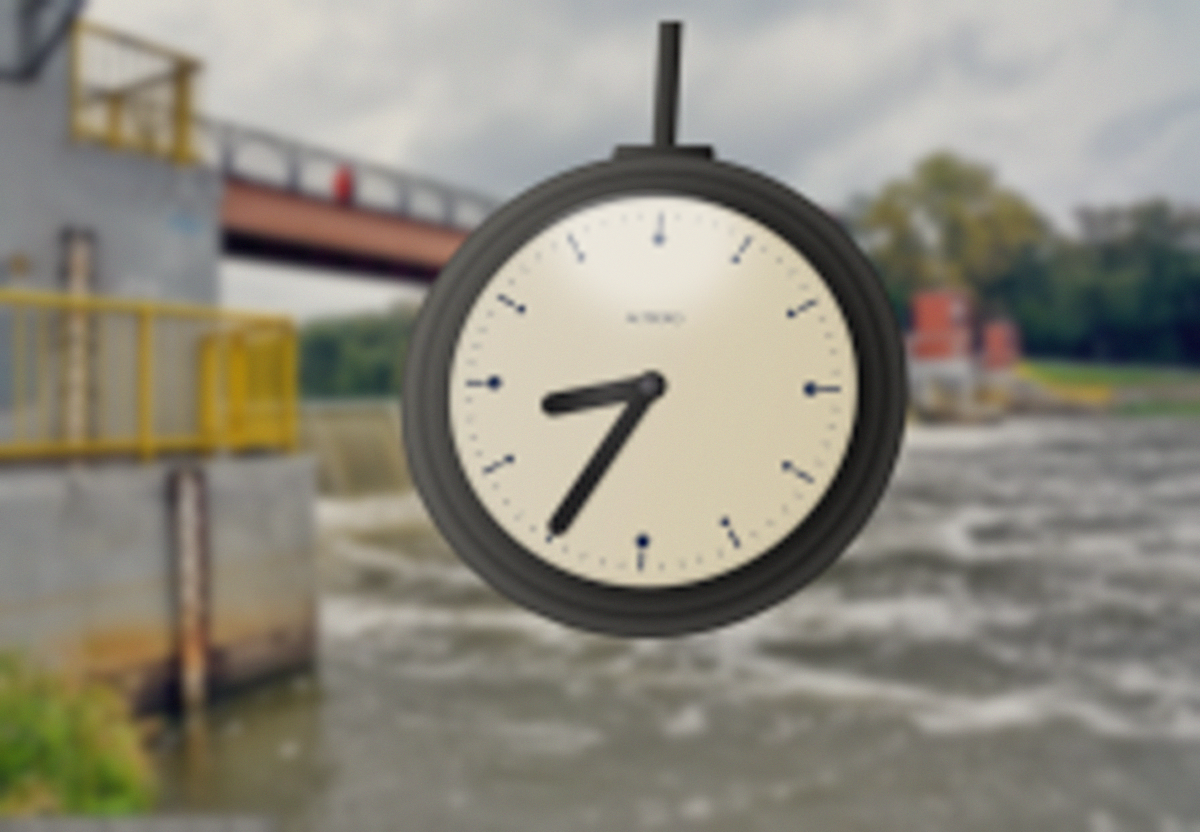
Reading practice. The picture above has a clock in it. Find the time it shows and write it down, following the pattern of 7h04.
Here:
8h35
